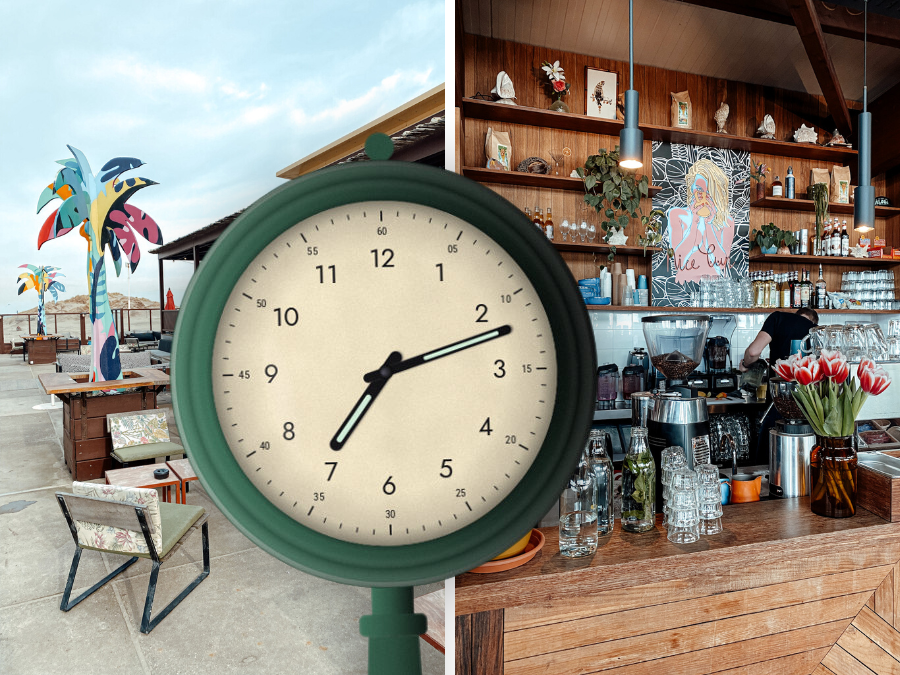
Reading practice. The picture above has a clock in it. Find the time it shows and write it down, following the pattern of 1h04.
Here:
7h12
